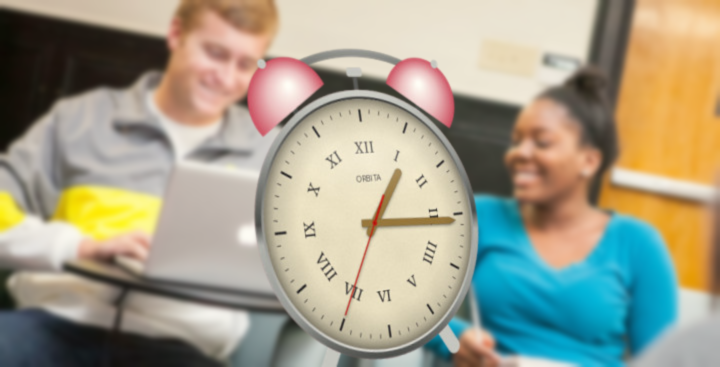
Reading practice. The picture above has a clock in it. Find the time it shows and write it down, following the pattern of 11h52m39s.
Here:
1h15m35s
